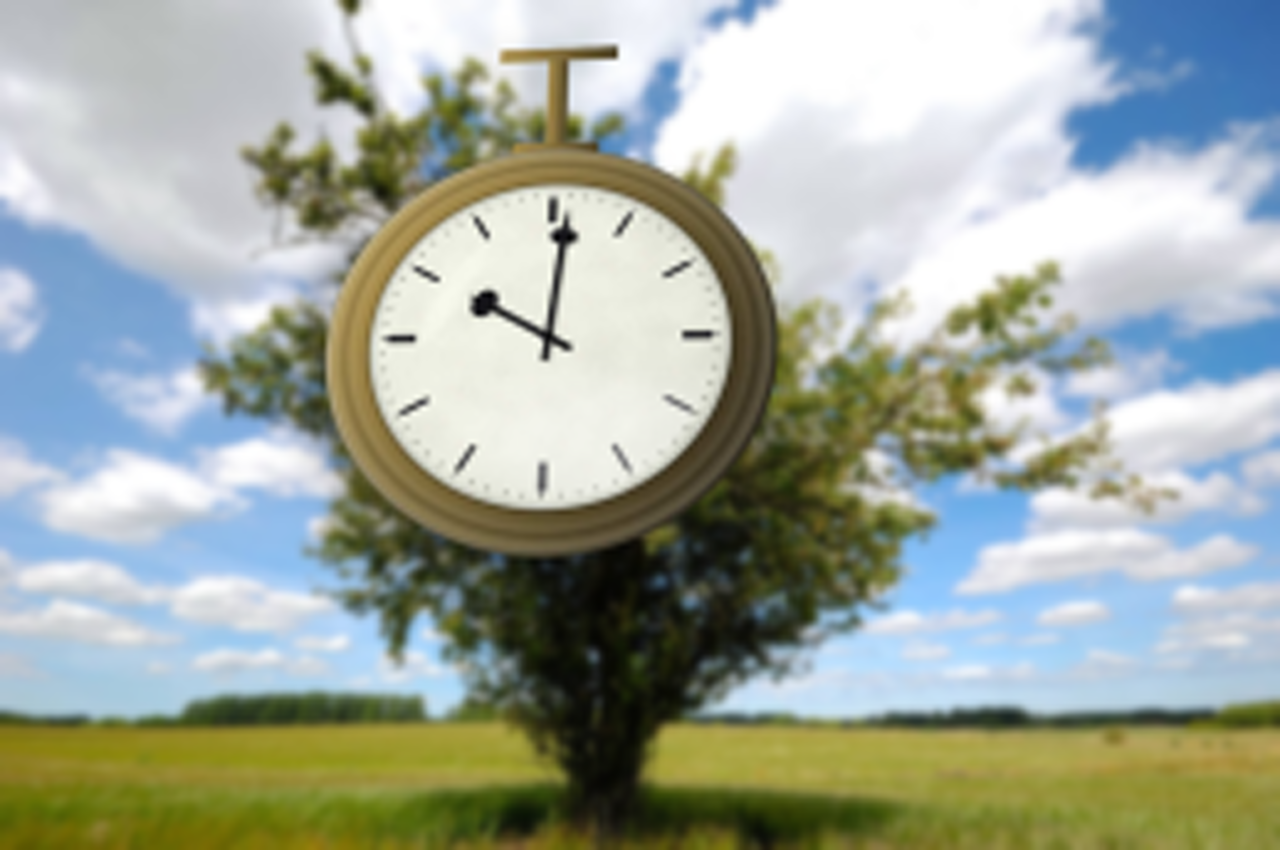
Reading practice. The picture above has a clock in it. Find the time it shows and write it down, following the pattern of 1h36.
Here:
10h01
